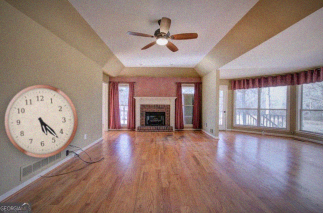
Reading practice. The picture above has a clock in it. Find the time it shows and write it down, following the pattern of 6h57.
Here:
5h23
